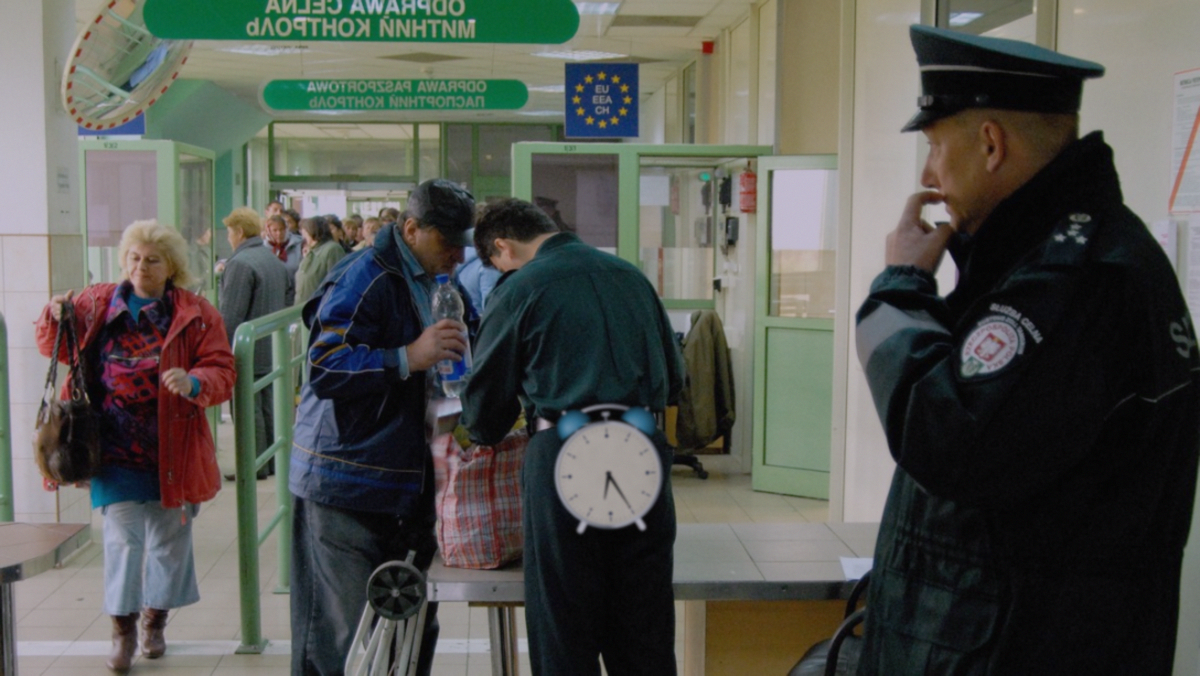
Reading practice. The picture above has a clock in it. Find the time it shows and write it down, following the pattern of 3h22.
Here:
6h25
